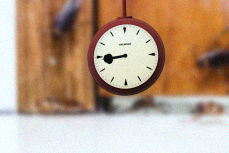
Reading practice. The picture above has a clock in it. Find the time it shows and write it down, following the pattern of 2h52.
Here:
8h44
